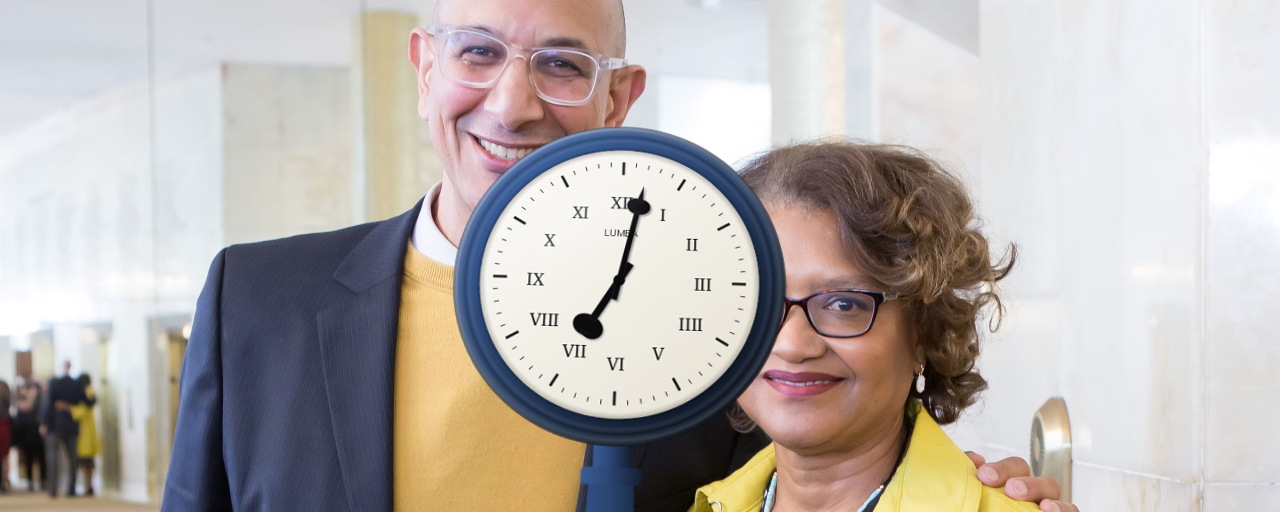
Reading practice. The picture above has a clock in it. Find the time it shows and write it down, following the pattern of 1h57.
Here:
7h02
